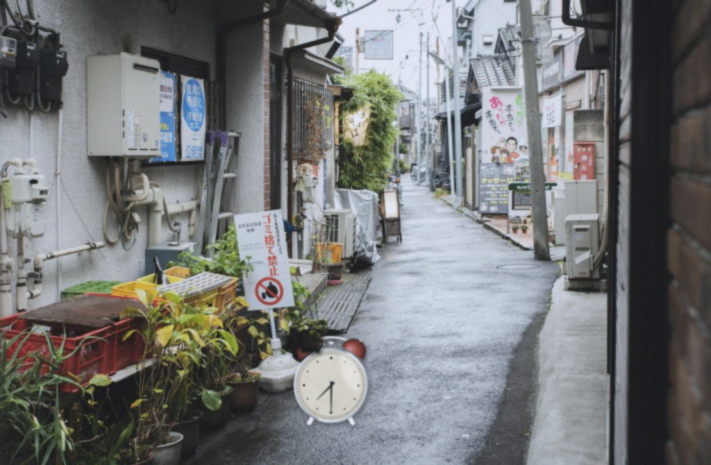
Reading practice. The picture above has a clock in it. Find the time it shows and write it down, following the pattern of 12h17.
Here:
7h30
